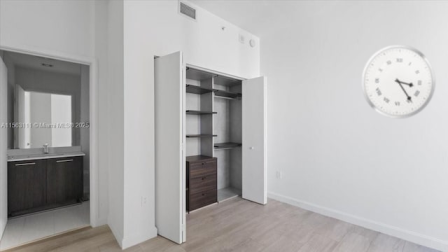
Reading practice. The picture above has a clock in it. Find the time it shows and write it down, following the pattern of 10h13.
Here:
3h24
